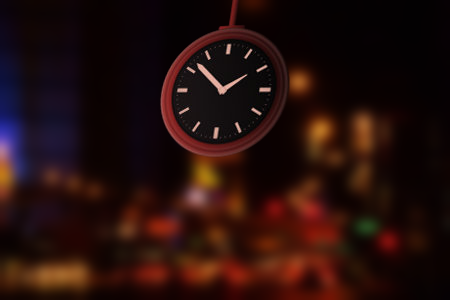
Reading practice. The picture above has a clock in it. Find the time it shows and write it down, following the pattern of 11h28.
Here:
1h52
